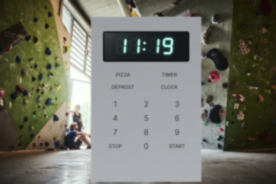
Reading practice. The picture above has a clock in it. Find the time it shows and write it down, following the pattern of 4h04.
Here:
11h19
